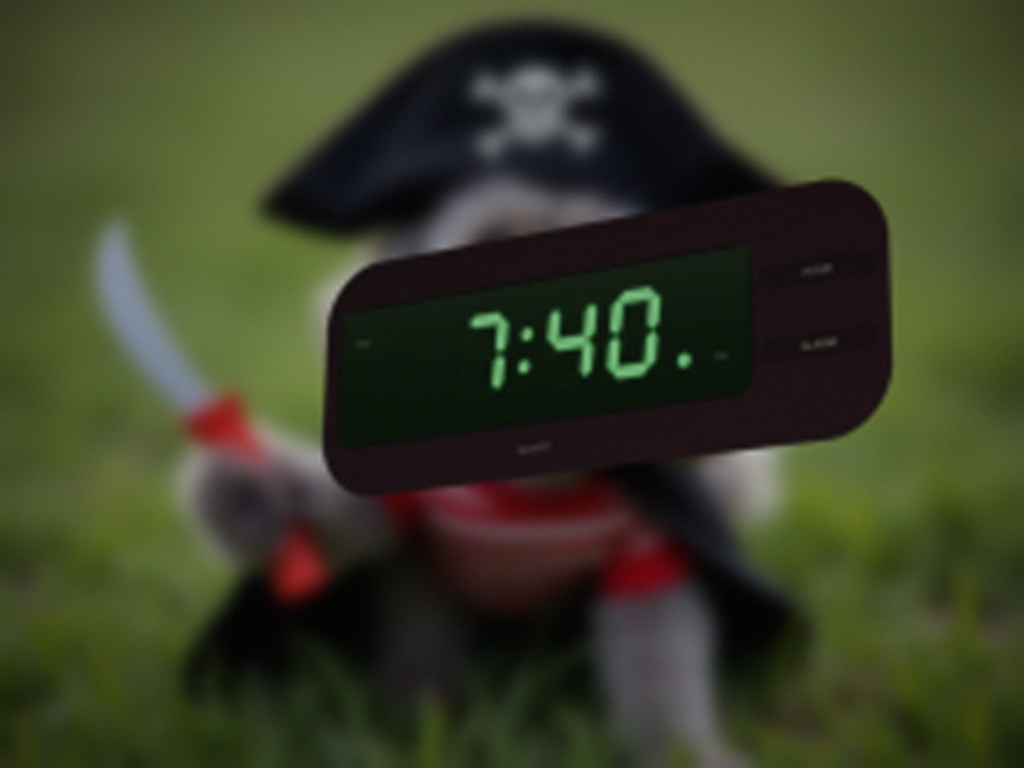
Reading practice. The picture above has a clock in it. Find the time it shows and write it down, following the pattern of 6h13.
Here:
7h40
